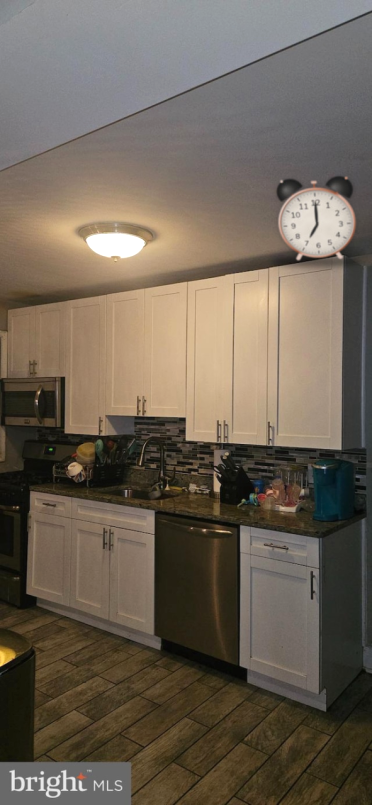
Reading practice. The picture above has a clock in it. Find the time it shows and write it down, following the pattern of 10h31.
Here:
7h00
